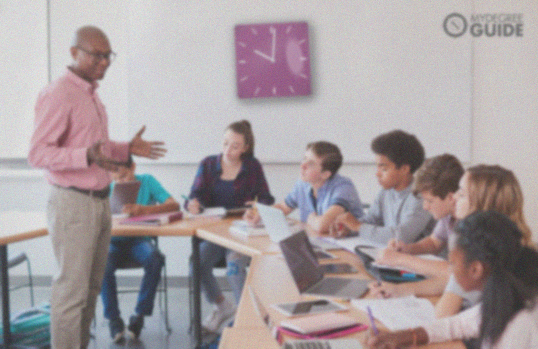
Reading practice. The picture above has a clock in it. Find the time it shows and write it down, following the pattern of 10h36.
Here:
10h01
